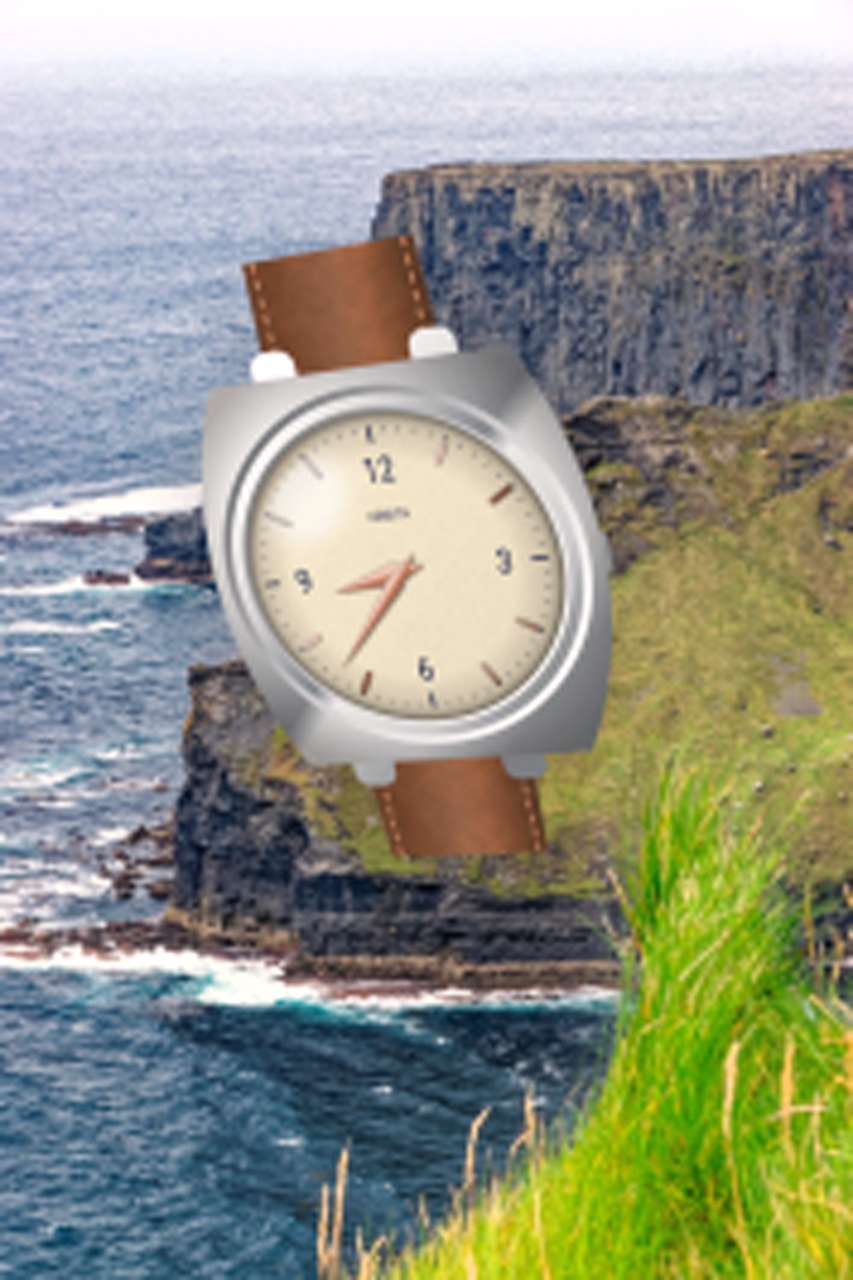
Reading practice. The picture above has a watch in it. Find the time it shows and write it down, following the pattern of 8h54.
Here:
8h37
